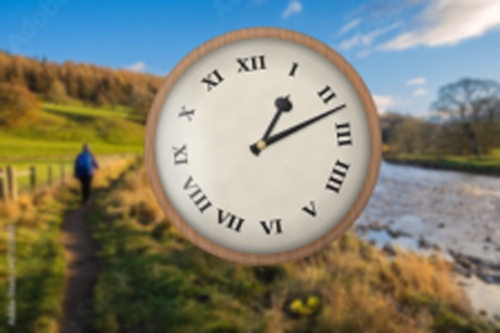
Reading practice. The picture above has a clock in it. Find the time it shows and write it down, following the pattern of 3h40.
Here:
1h12
